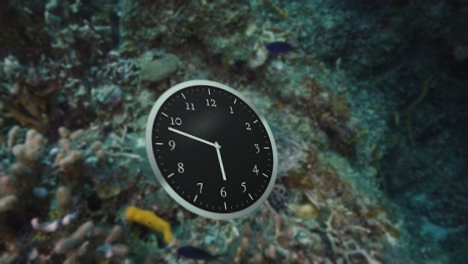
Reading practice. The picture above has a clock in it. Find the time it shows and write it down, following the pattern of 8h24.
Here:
5h48
